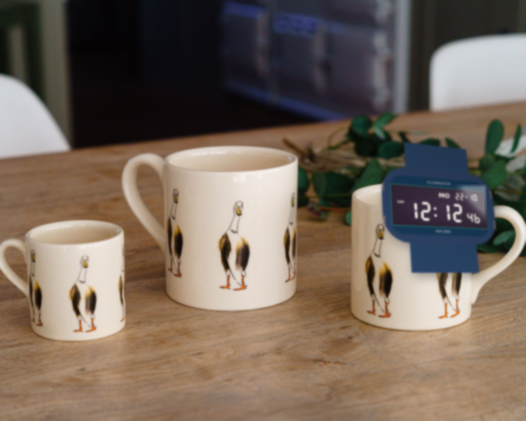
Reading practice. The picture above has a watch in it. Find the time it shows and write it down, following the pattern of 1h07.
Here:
12h12
